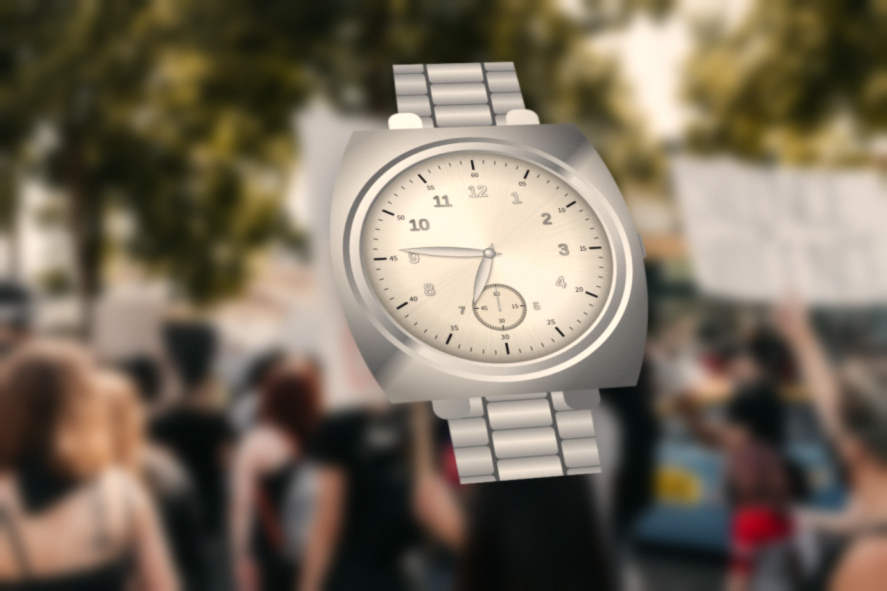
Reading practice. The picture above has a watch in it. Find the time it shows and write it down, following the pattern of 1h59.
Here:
6h46
